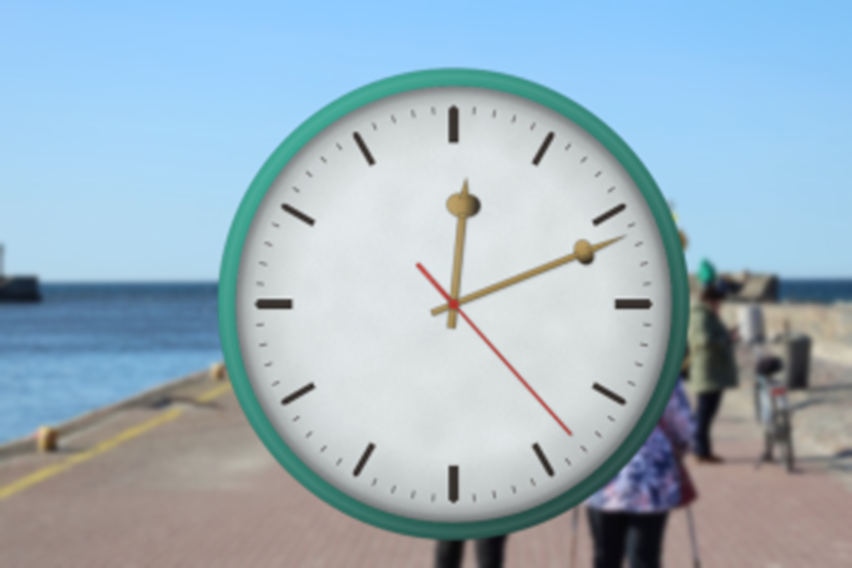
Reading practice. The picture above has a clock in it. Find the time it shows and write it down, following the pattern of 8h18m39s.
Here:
12h11m23s
